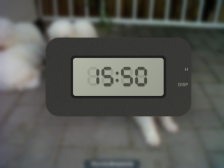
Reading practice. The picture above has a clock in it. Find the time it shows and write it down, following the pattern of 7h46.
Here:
15h50
